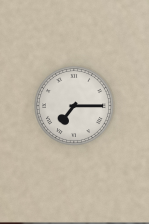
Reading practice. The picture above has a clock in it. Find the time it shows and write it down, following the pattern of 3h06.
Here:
7h15
